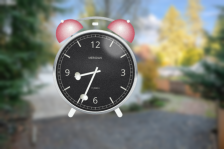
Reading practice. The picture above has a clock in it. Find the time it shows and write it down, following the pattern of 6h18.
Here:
8h34
